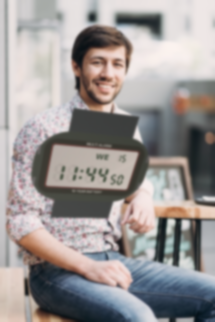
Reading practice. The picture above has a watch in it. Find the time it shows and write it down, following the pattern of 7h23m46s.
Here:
11h44m50s
